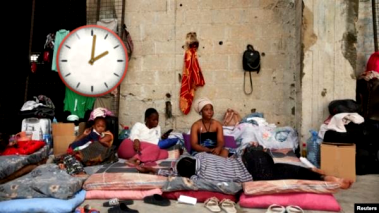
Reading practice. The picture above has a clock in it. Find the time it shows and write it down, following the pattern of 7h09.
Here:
2h01
